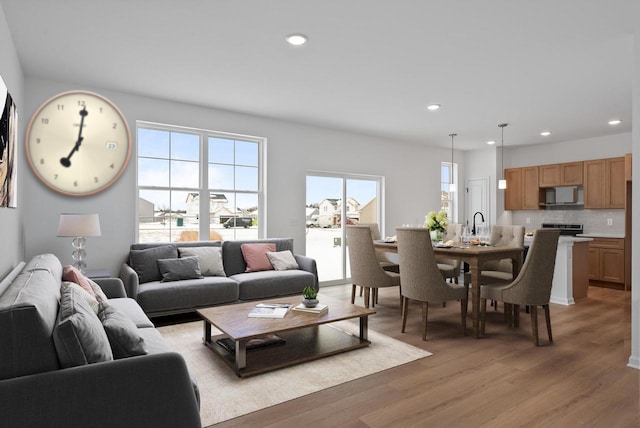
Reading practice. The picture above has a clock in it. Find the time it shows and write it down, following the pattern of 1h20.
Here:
7h01
